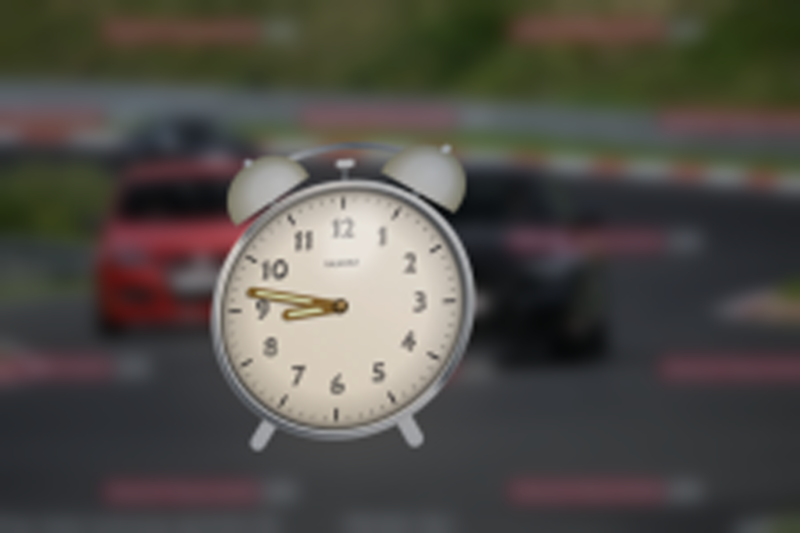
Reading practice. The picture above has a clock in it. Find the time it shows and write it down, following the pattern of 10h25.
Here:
8h47
